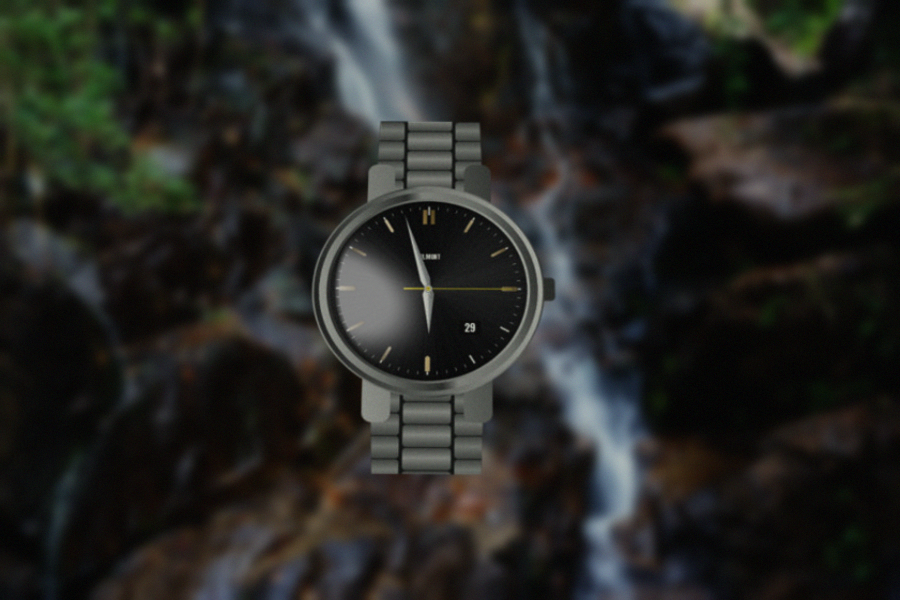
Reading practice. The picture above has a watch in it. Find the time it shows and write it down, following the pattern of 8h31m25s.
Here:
5h57m15s
